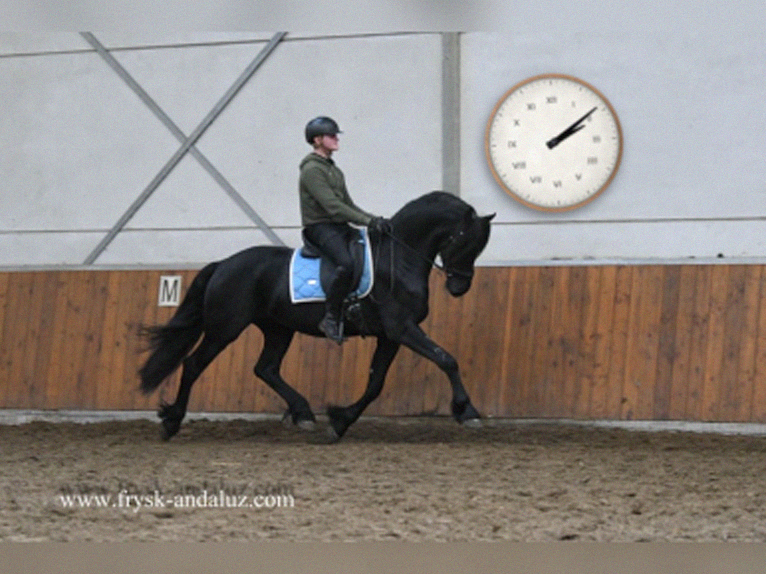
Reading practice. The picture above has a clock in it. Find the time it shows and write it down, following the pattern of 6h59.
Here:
2h09
